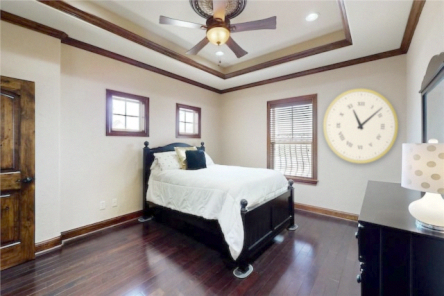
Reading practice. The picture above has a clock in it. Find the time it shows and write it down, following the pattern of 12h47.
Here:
11h08
